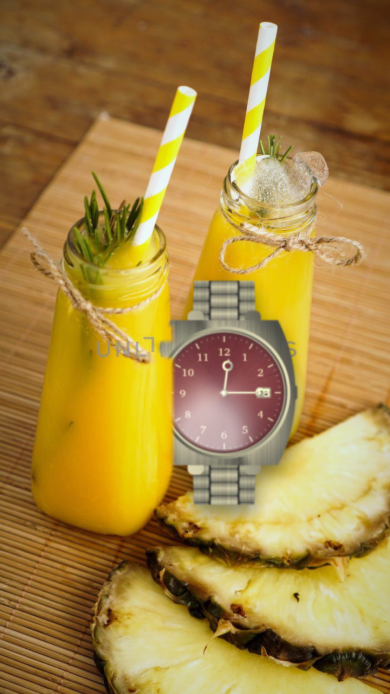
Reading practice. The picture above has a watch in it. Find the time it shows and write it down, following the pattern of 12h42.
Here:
12h15
